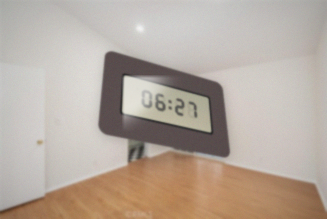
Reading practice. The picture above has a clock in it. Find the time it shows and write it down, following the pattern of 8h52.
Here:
6h27
